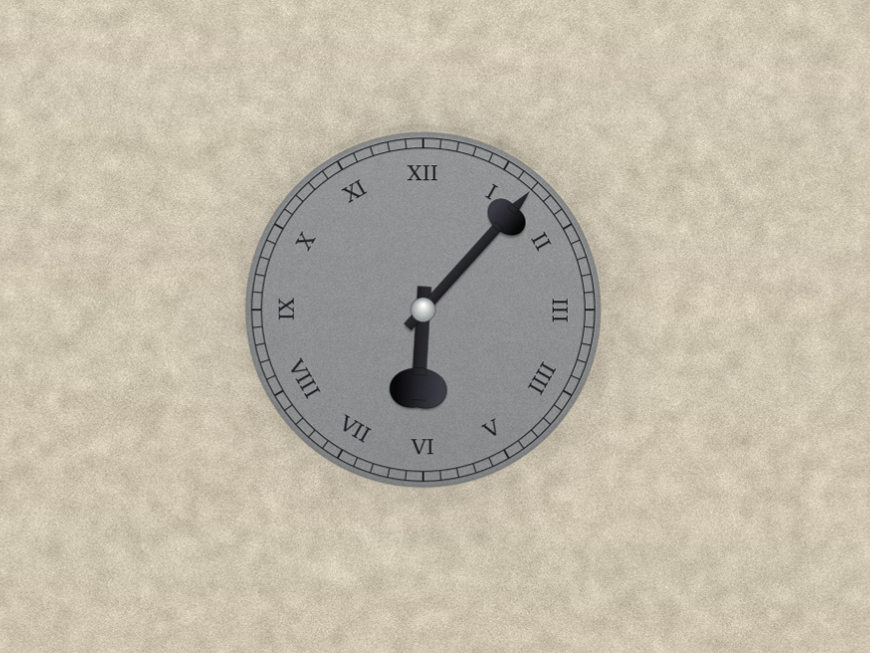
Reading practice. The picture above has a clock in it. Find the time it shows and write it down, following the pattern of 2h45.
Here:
6h07
